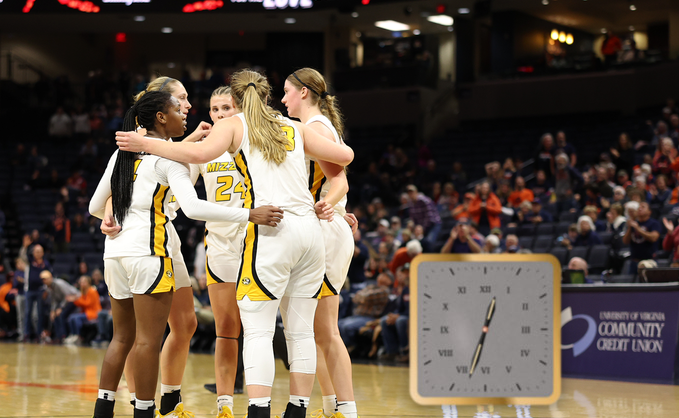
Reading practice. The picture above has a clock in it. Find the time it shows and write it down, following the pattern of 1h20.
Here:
12h33
